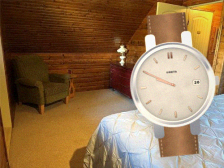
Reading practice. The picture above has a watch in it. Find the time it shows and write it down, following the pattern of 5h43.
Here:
9h50
